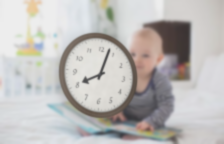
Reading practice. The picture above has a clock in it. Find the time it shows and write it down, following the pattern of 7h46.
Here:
8h03
